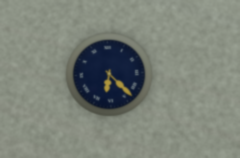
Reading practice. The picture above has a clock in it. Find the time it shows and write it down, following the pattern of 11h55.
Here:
6h23
